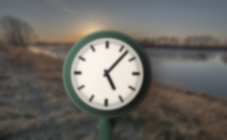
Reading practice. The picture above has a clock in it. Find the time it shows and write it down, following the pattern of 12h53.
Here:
5h07
